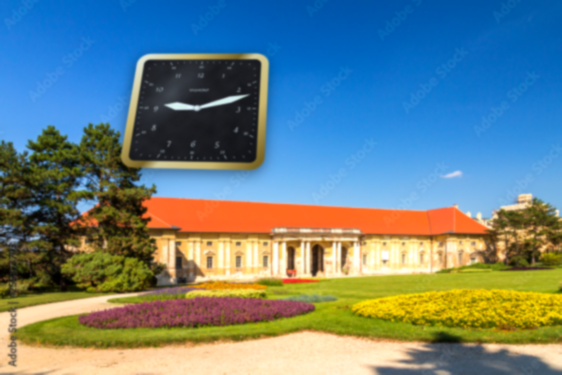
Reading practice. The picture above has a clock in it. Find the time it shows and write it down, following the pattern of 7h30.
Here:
9h12
